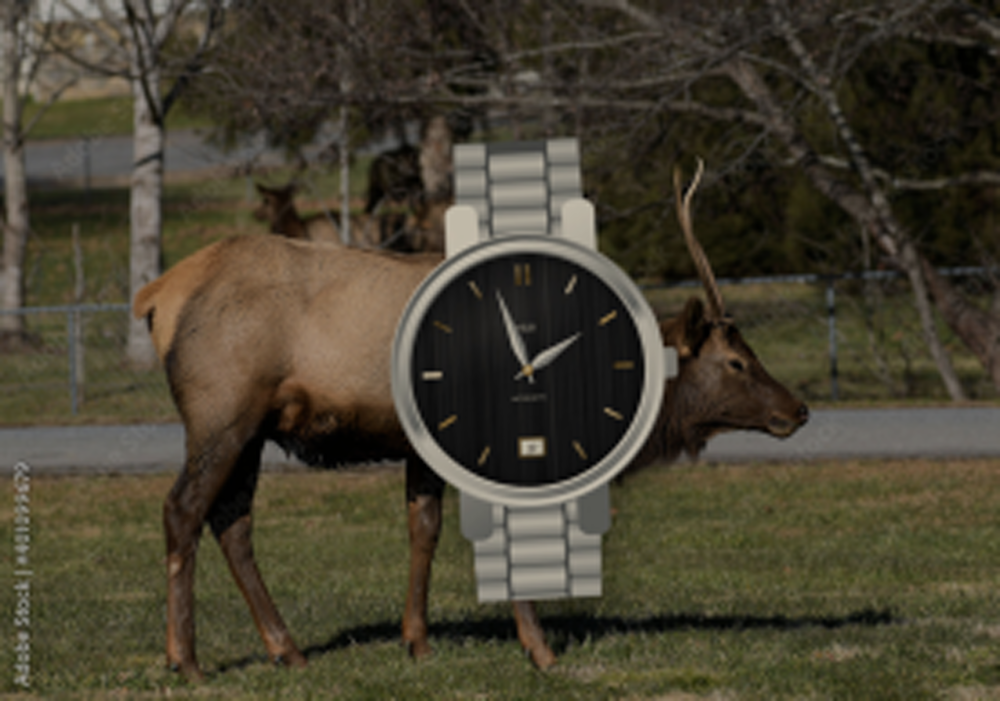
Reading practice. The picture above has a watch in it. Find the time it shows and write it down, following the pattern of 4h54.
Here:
1h57
